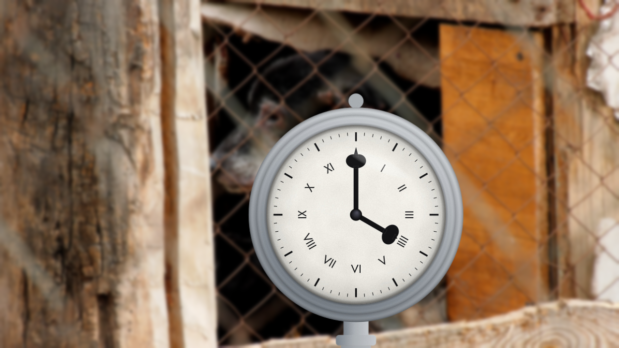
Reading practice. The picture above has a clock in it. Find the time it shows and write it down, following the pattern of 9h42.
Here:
4h00
